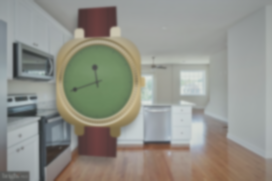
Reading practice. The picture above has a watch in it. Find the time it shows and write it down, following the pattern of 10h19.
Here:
11h42
